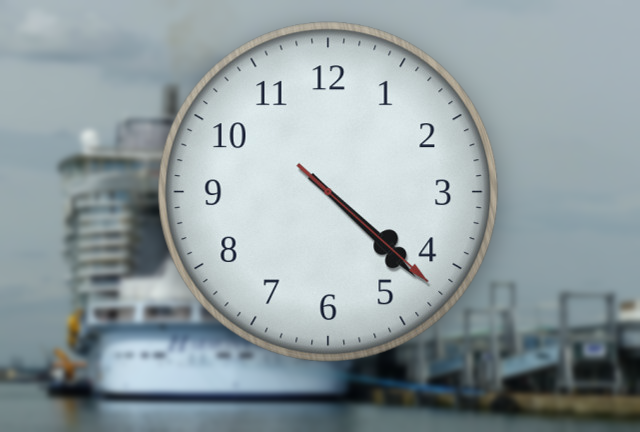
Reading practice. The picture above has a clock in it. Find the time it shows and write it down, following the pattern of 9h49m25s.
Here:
4h22m22s
